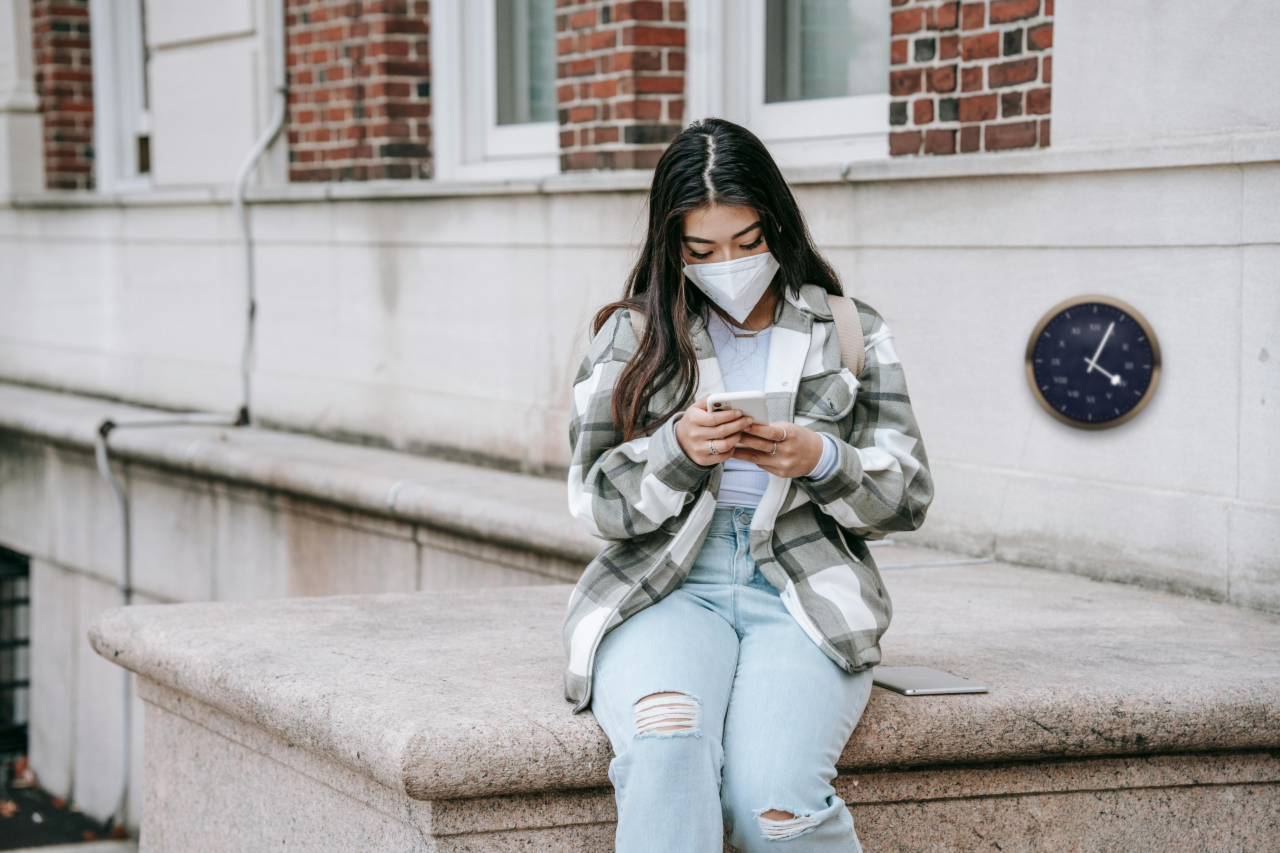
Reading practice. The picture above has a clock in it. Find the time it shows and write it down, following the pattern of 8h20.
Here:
4h04
